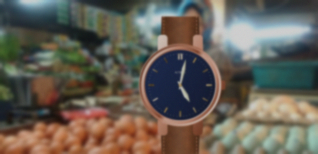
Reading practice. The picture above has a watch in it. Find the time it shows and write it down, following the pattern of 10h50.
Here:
5h02
